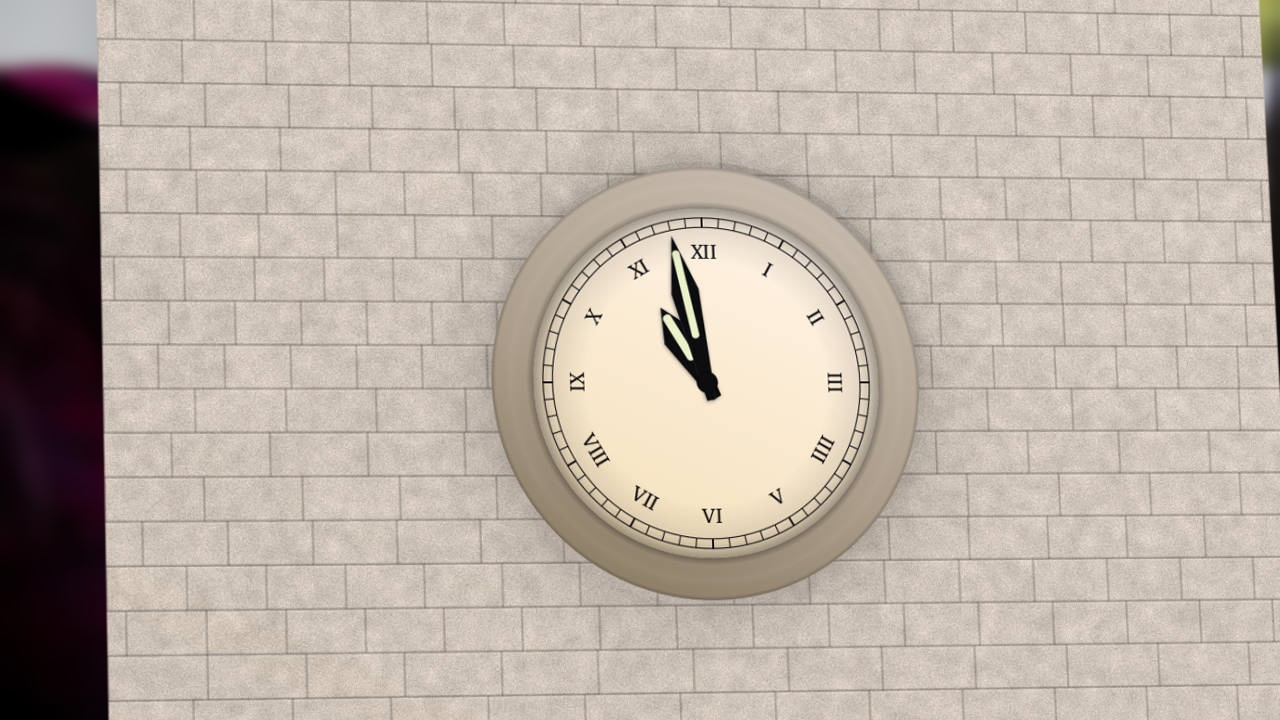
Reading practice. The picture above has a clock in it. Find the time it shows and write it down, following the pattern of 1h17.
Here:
10h58
